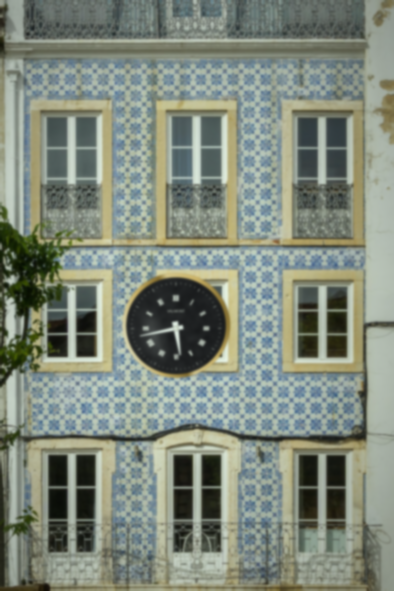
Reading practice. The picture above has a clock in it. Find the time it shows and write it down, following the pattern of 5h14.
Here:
5h43
